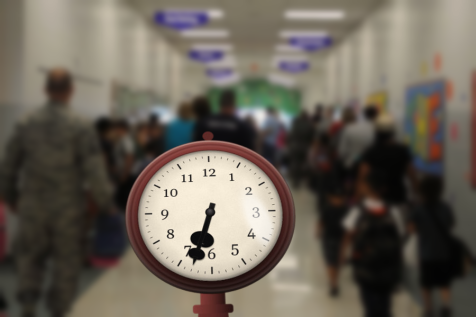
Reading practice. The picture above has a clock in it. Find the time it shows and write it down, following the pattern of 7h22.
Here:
6h33
